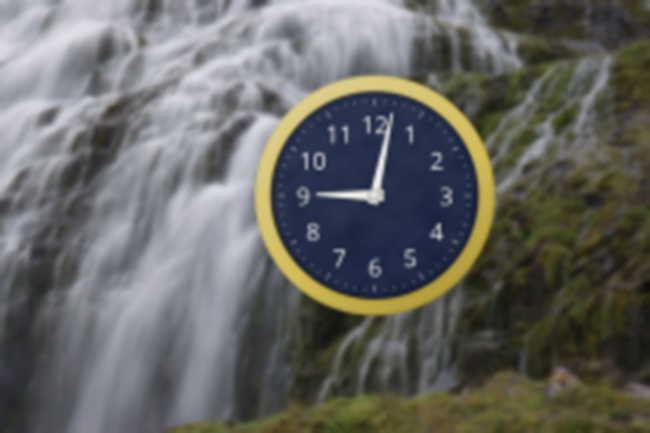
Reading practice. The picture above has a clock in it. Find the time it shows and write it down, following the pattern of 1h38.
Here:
9h02
